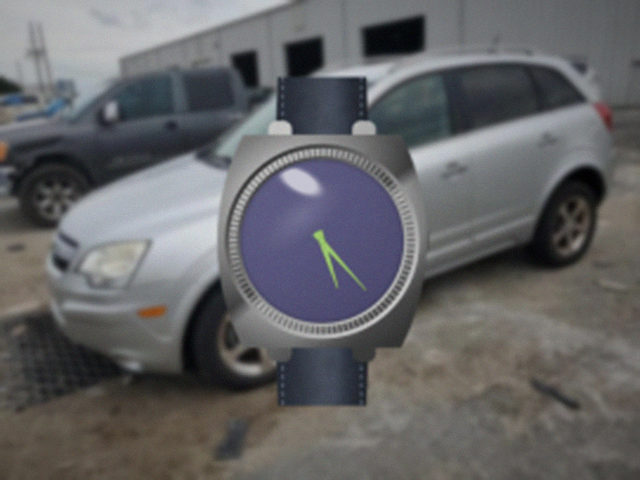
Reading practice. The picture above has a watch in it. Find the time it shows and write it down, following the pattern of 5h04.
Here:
5h23
